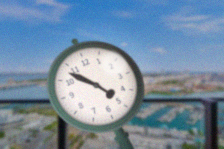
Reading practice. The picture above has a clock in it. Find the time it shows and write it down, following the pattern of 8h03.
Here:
4h53
